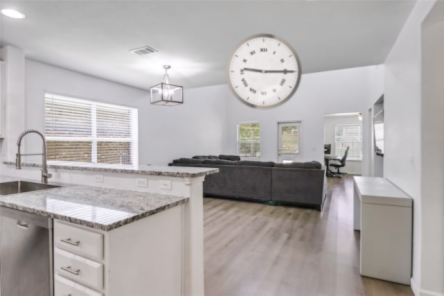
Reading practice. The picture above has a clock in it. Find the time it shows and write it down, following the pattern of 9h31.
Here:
9h15
